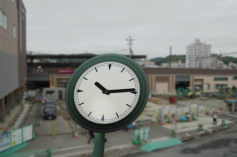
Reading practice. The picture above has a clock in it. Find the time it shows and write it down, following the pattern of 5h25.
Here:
10h14
